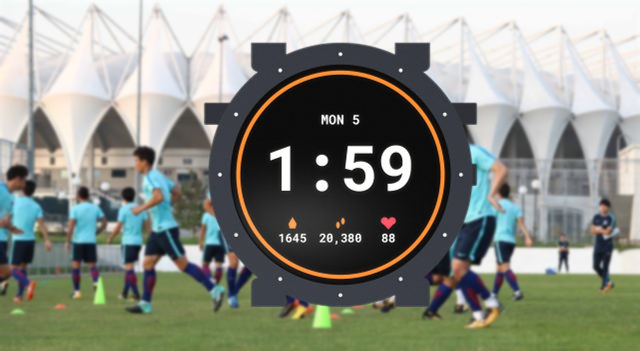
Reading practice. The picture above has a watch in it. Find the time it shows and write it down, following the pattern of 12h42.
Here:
1h59
